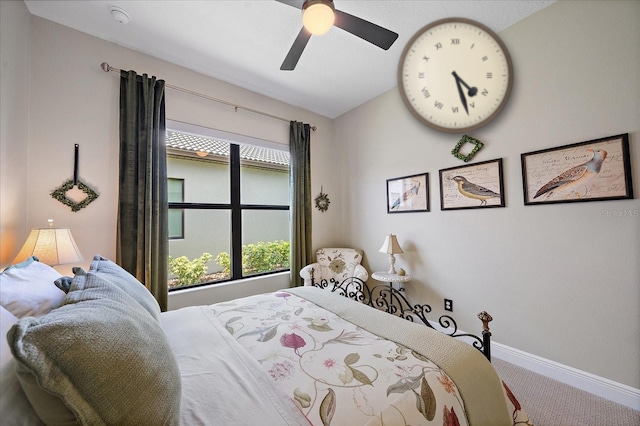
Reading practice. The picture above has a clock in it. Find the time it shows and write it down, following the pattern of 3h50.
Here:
4h27
